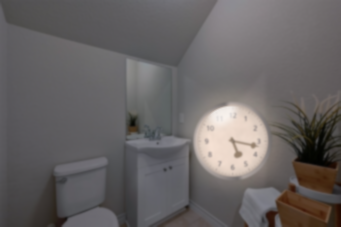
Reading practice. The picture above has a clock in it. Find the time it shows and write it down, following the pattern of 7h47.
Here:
5h17
